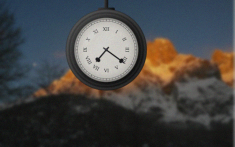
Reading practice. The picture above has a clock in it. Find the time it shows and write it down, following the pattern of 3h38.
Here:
7h21
